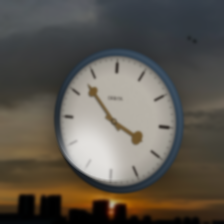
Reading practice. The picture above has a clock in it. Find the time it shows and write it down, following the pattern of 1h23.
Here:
3h53
